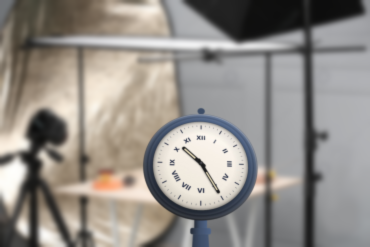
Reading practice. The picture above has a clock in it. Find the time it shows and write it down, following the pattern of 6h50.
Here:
10h25
